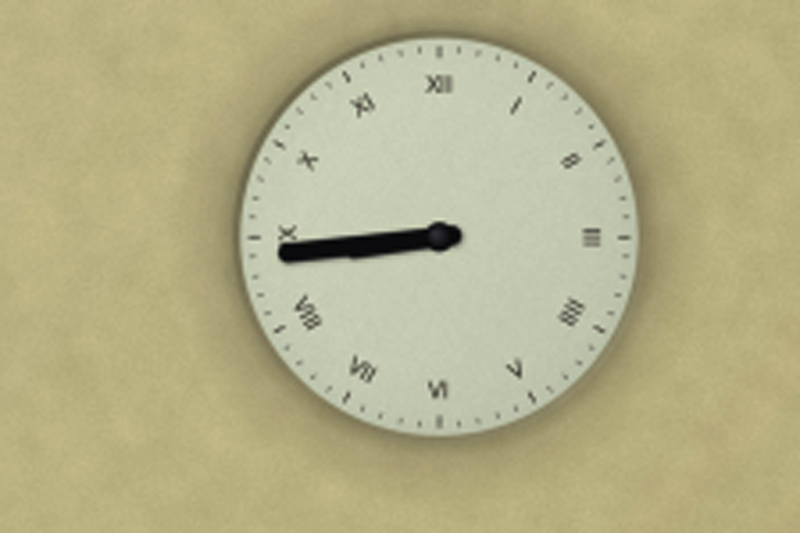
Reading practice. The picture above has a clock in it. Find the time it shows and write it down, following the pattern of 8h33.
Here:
8h44
